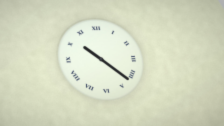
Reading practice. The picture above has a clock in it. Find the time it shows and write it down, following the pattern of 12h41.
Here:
10h22
